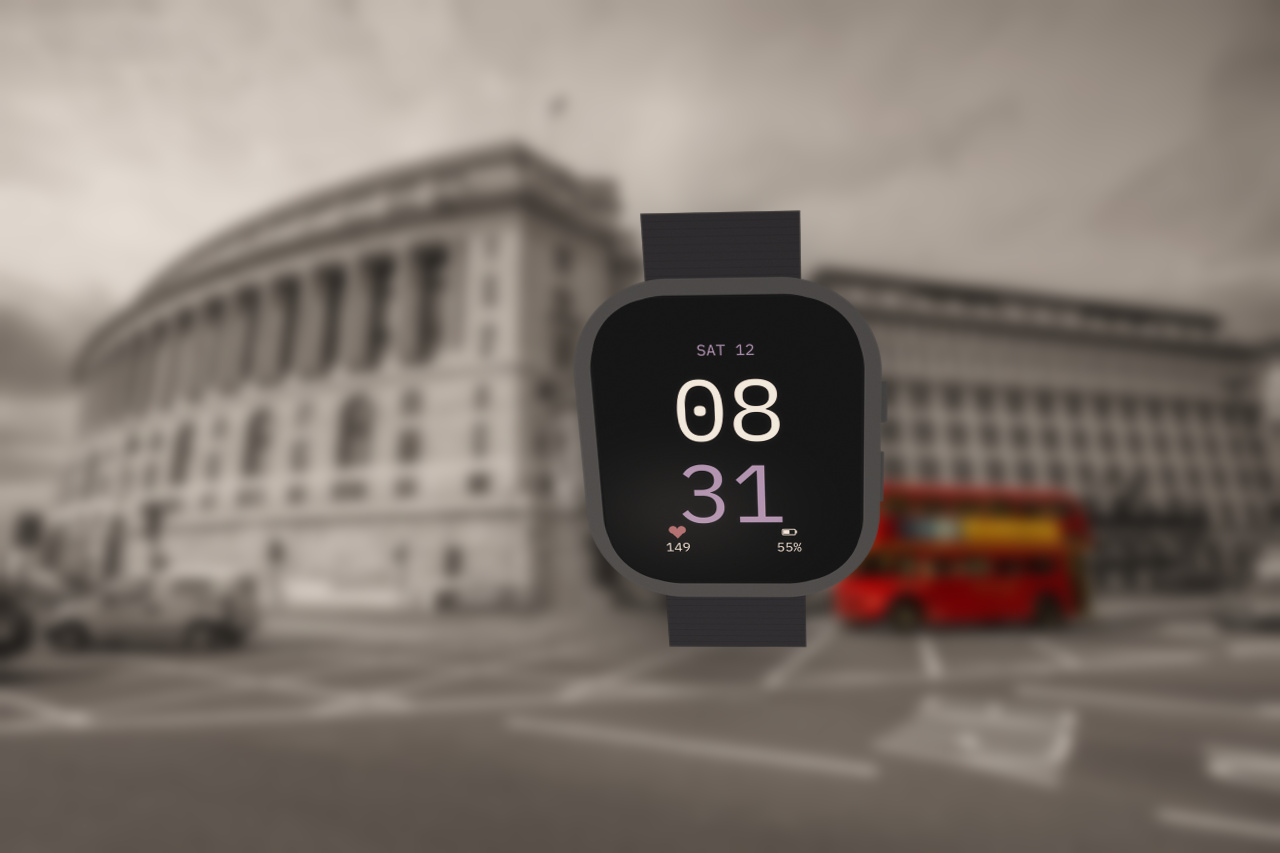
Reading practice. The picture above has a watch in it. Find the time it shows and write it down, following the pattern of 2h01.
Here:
8h31
